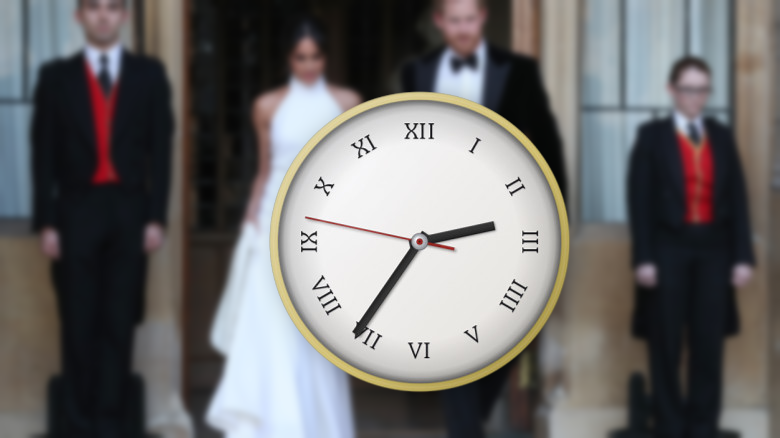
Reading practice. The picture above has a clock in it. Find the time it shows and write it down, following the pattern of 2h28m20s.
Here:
2h35m47s
